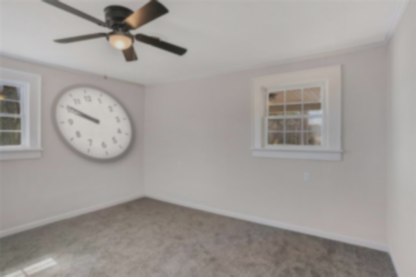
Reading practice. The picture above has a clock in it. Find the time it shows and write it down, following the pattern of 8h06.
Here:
9h51
